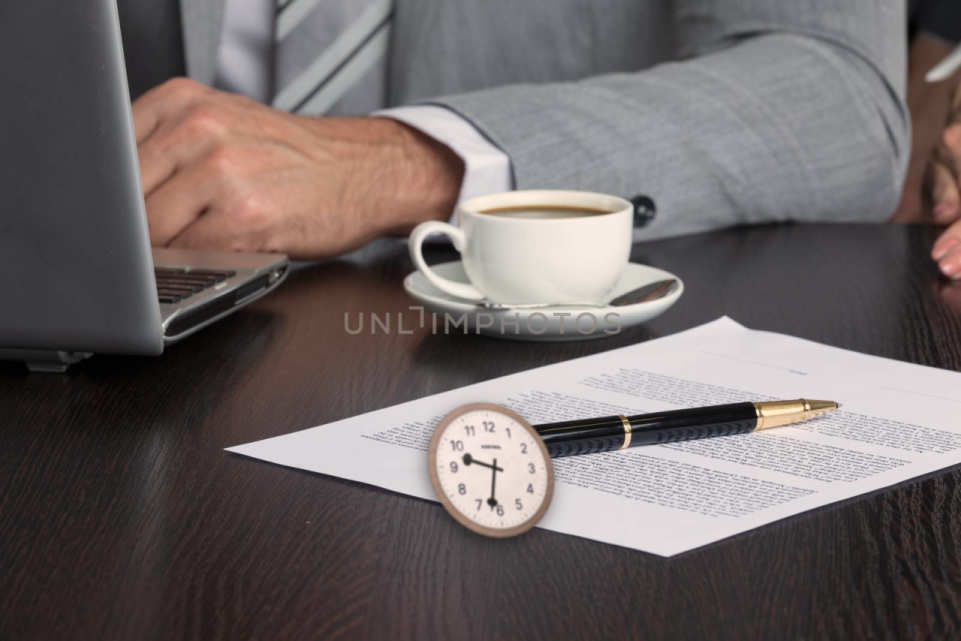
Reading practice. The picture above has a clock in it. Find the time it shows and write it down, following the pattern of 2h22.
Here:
9h32
